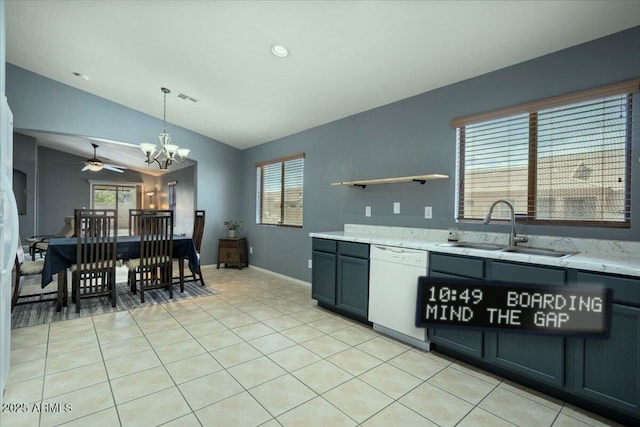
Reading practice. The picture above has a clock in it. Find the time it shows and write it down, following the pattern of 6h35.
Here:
10h49
